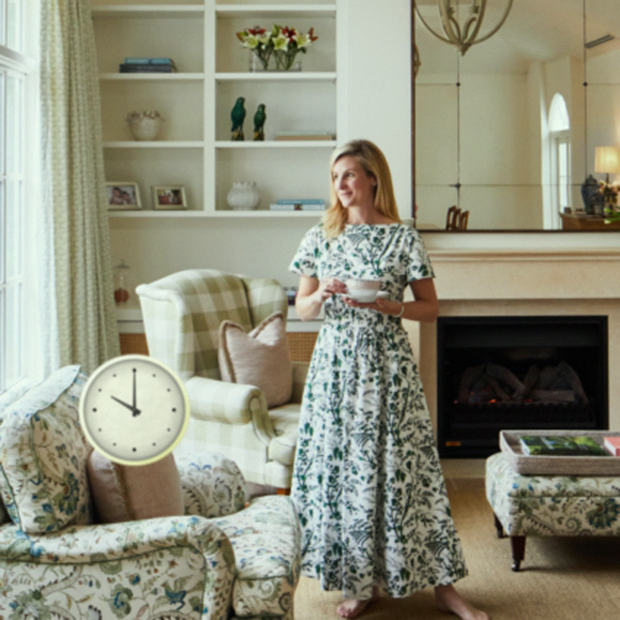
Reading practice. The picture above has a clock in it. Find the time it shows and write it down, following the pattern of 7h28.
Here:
10h00
